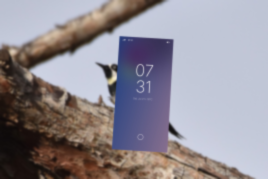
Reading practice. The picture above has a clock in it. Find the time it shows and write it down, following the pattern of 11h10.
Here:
7h31
